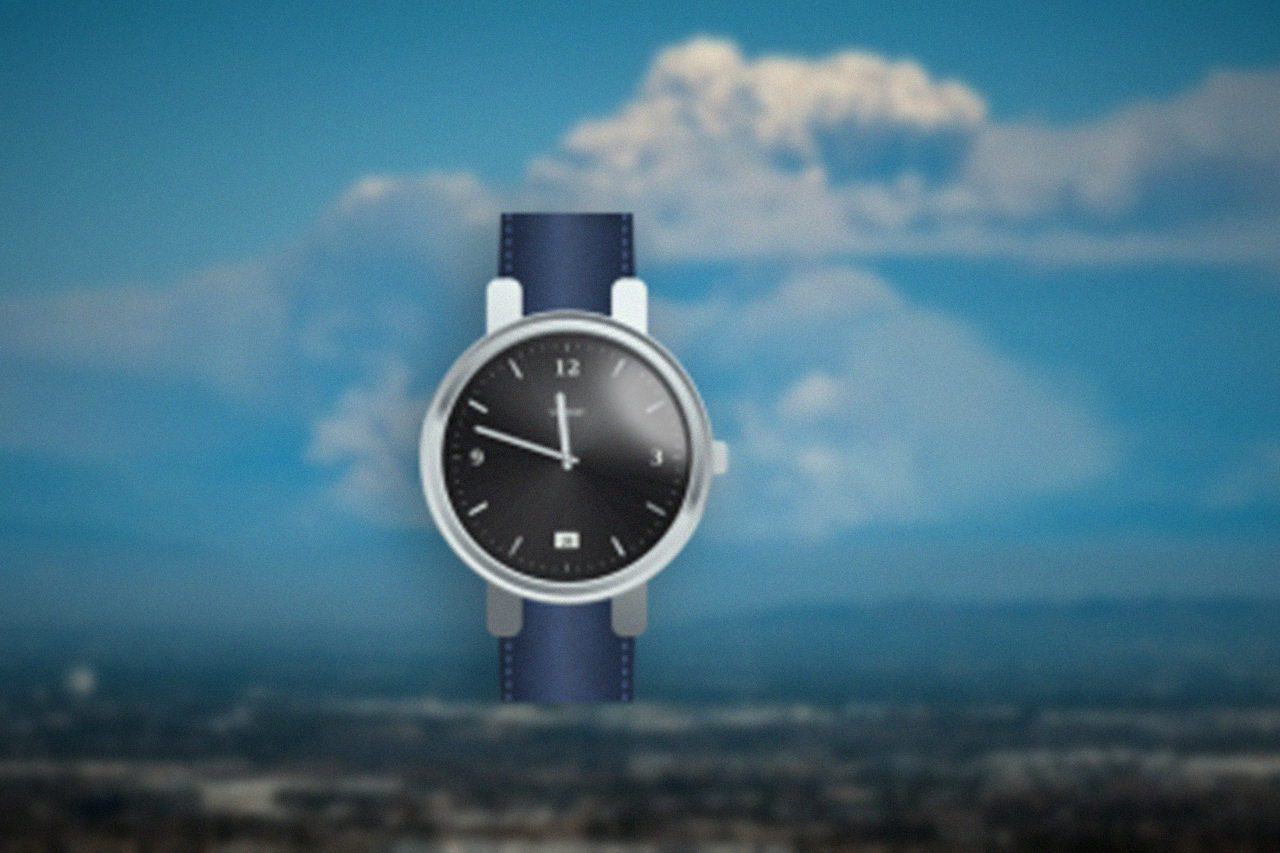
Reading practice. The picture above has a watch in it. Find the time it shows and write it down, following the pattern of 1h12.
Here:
11h48
